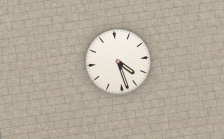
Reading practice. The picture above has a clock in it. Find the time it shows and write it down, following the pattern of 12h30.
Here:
4h28
